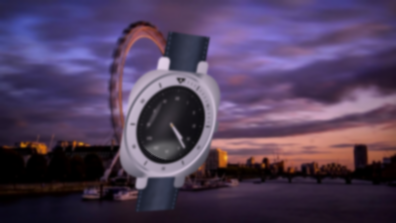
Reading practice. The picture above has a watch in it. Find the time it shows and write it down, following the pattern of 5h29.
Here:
4h23
